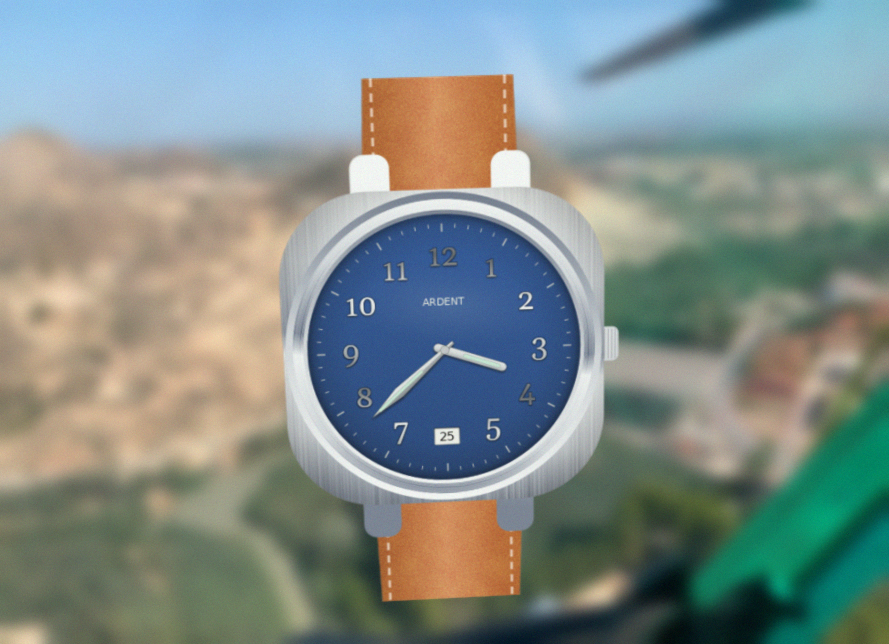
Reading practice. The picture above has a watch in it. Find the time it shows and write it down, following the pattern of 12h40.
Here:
3h38
